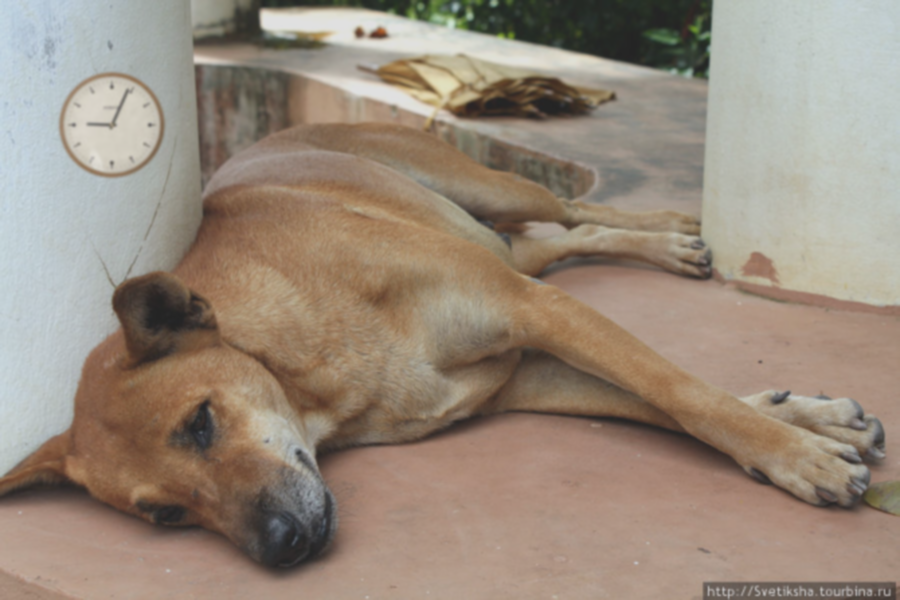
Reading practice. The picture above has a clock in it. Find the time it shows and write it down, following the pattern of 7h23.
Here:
9h04
